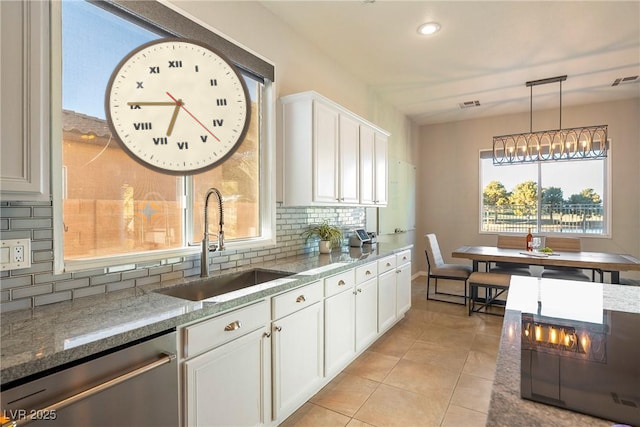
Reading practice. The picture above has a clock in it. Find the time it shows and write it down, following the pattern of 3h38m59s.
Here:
6h45m23s
